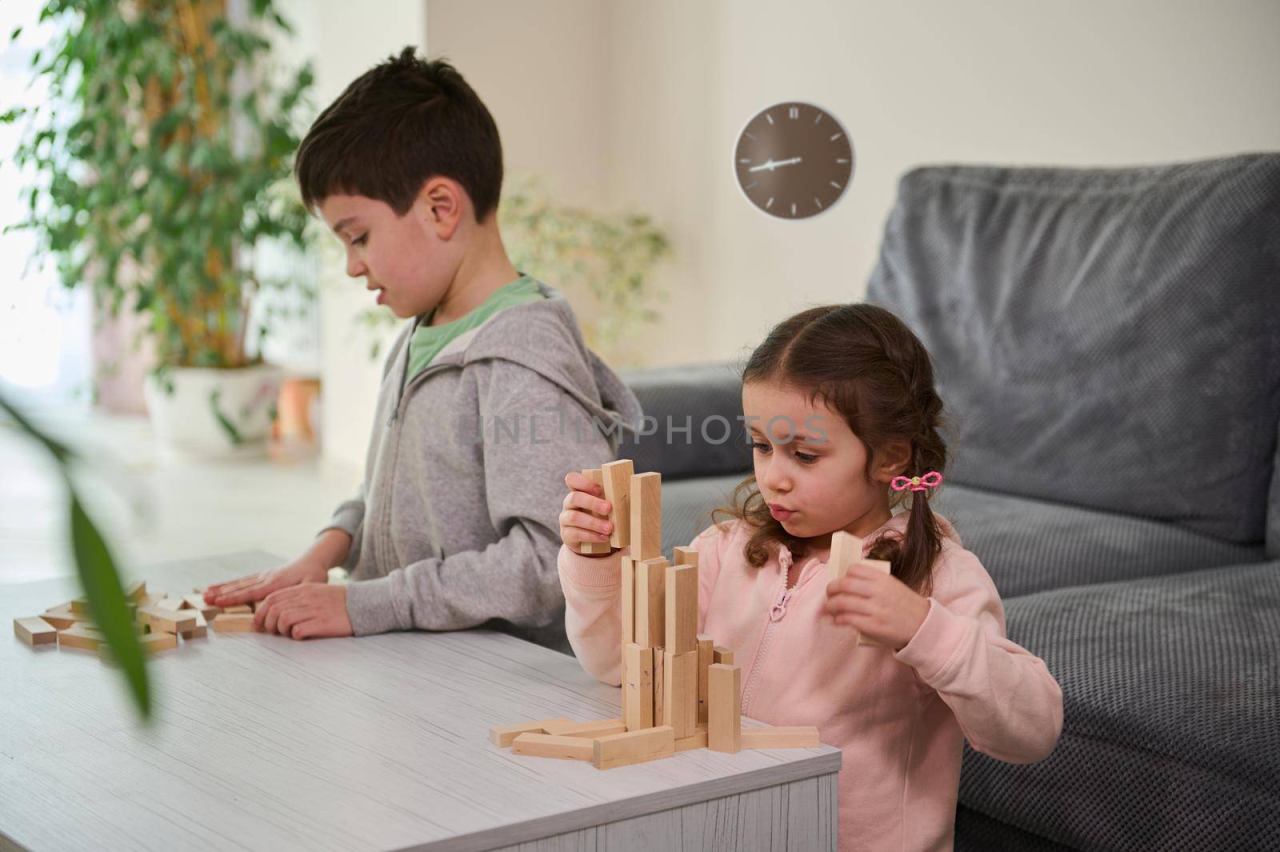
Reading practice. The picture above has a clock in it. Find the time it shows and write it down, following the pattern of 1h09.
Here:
8h43
